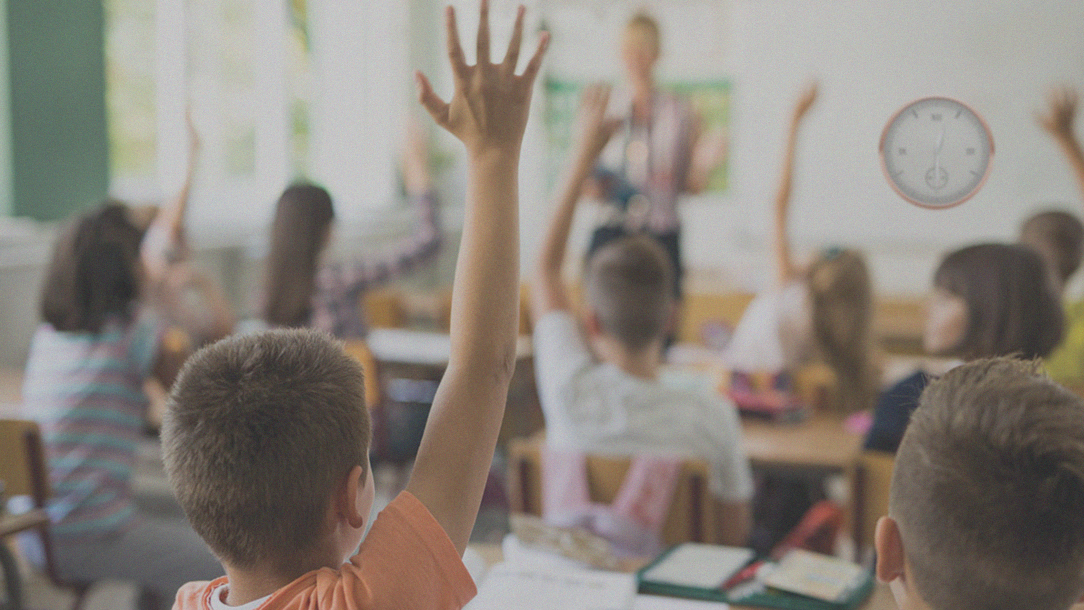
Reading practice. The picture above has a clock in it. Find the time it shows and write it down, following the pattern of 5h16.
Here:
12h30
